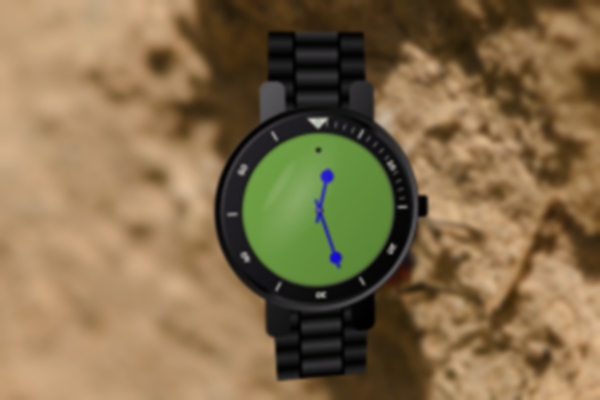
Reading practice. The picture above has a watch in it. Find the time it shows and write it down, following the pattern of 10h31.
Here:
12h27
